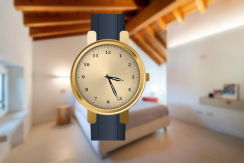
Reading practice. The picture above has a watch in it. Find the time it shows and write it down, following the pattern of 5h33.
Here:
3h26
